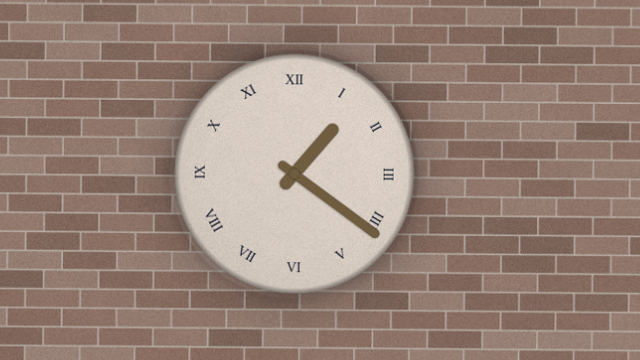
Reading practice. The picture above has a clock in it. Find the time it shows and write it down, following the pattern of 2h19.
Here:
1h21
